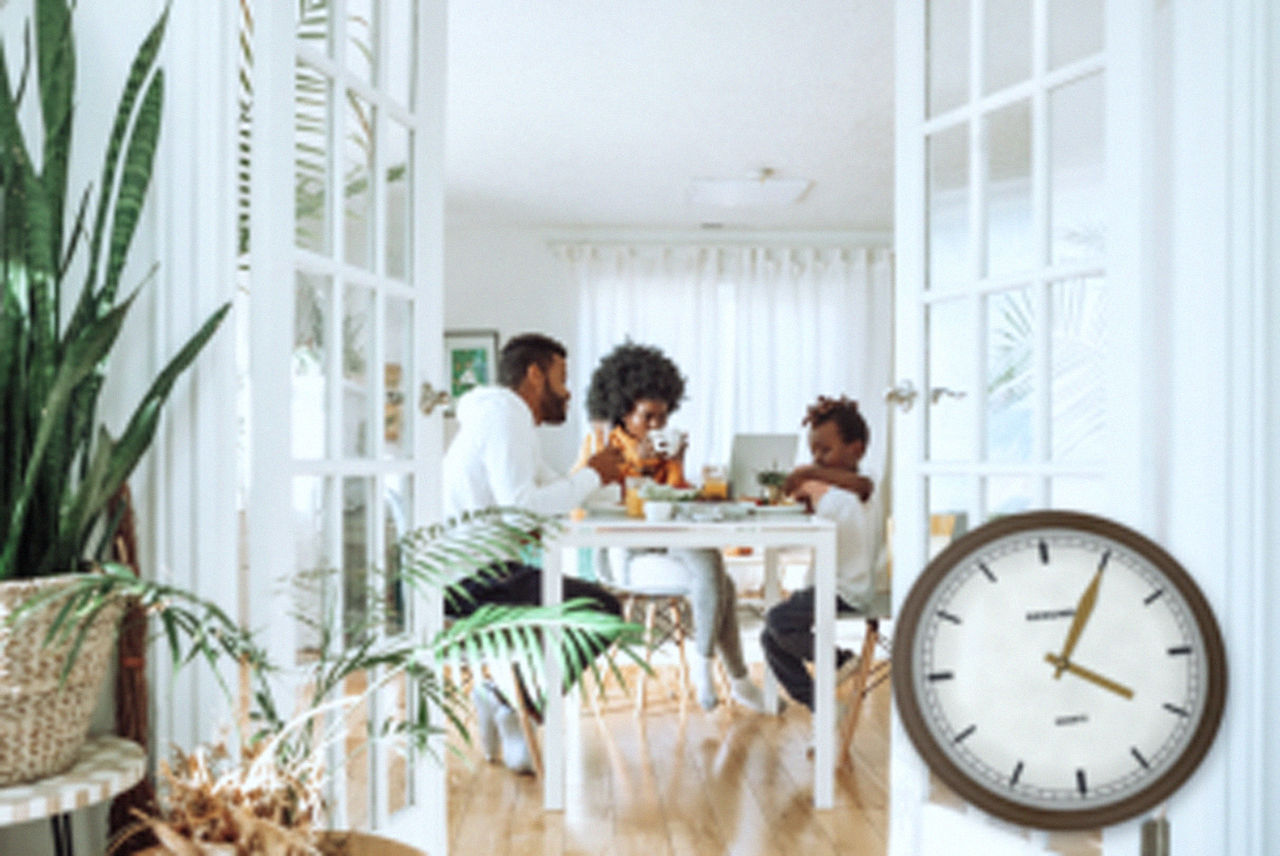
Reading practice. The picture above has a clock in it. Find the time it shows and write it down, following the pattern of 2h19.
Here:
4h05
